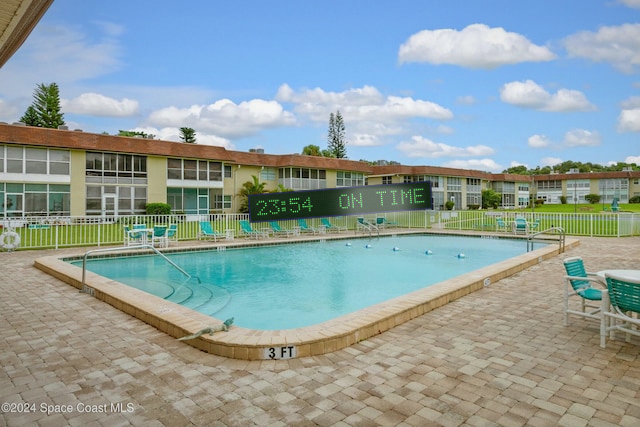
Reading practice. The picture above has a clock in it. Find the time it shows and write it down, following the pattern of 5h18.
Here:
23h54
